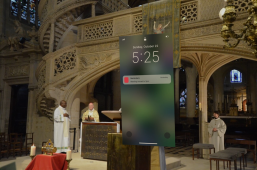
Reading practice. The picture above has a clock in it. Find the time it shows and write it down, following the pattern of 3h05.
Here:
5h25
